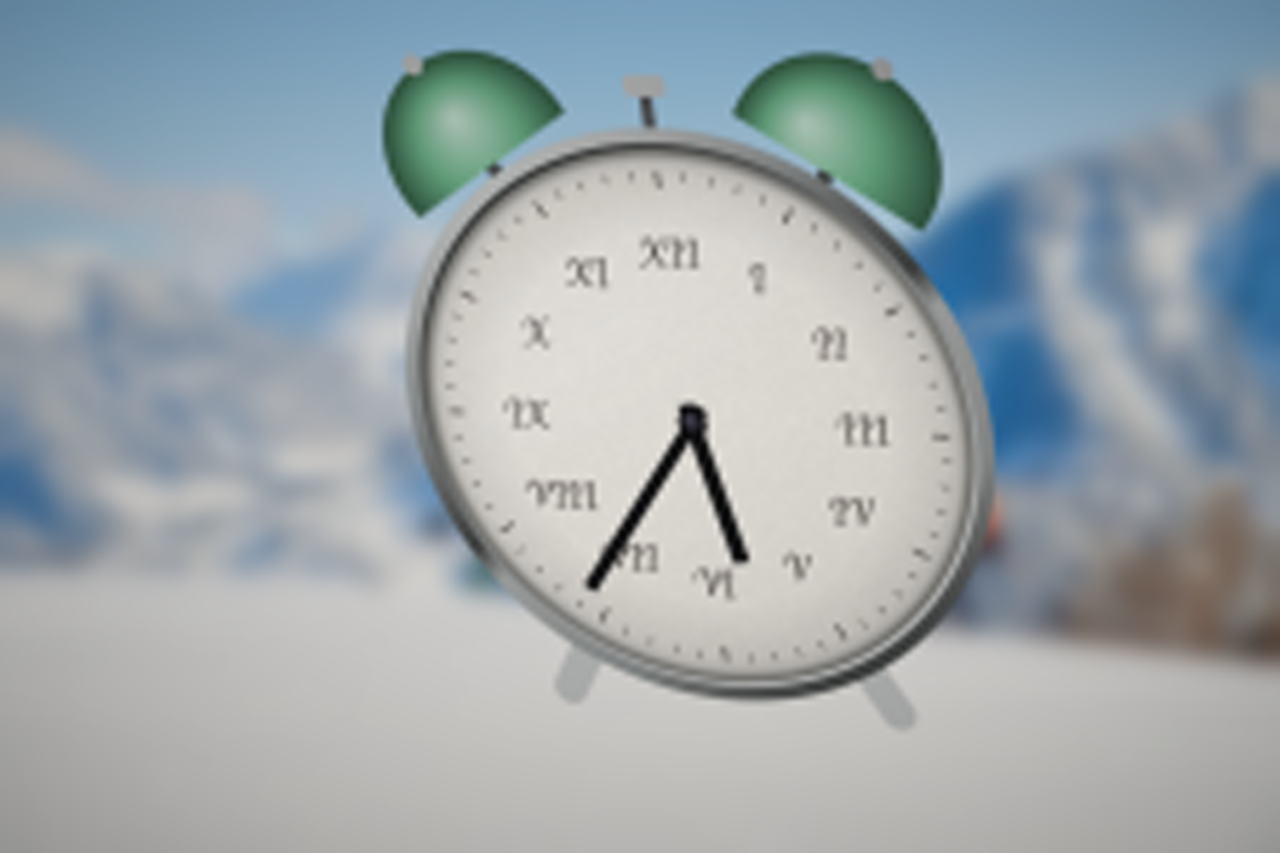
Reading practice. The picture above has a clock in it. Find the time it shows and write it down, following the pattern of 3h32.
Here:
5h36
